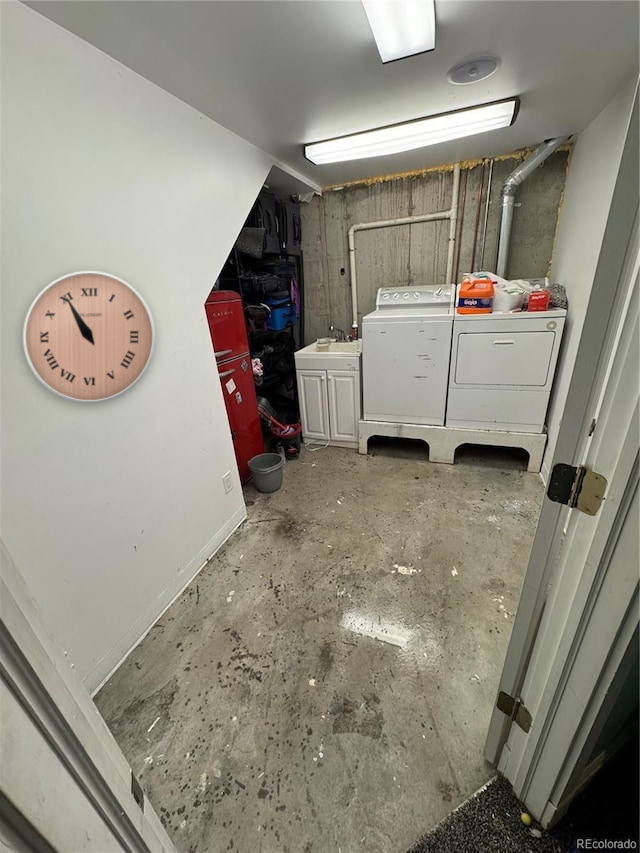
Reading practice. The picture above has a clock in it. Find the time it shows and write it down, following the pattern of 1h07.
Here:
10h55
